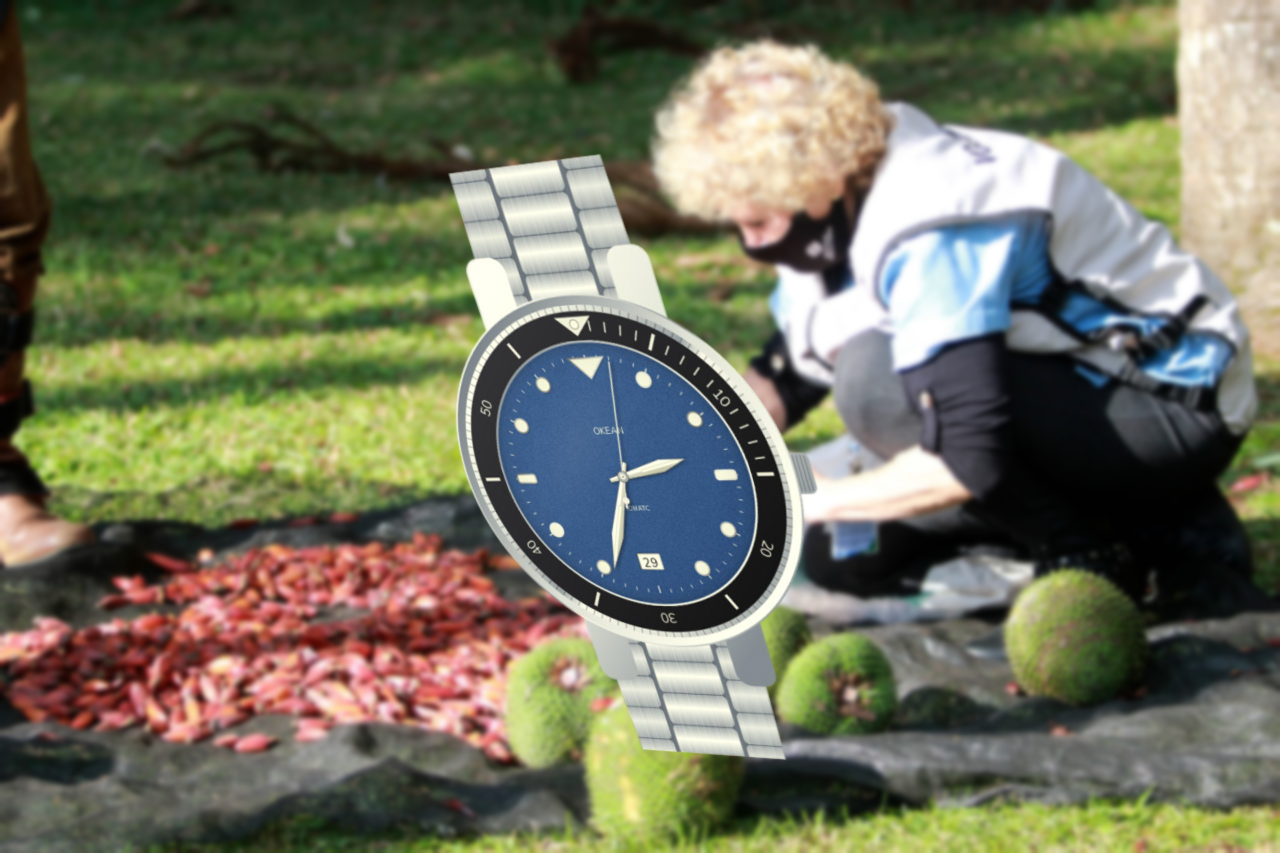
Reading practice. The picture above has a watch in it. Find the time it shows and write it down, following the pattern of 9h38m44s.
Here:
2h34m02s
